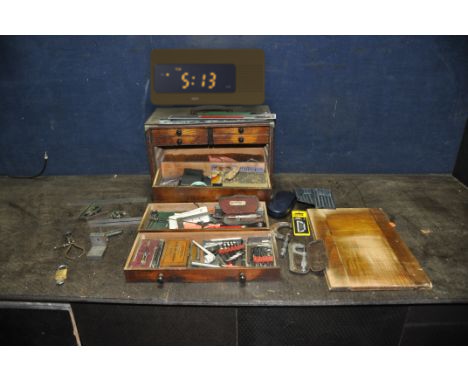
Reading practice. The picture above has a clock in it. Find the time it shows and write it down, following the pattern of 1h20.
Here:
5h13
